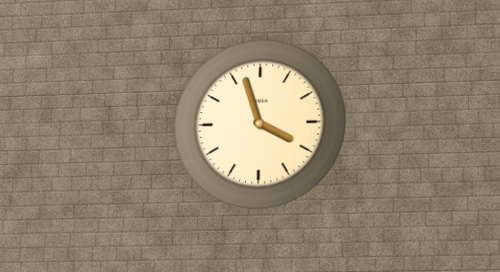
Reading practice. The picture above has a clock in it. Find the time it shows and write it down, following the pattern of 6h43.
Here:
3h57
